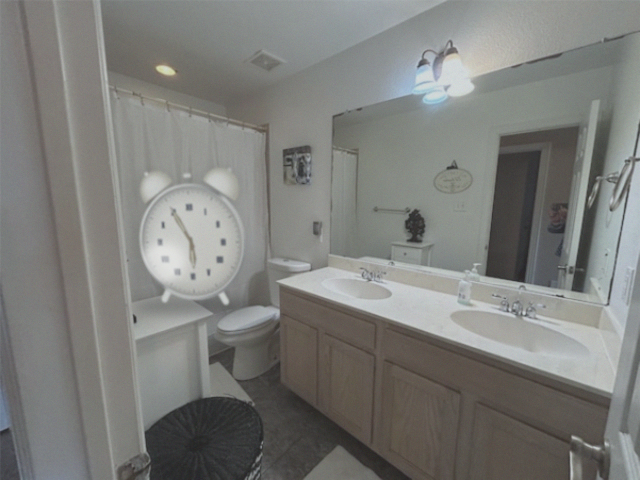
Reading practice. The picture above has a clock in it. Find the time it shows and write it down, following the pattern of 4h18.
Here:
5h55
